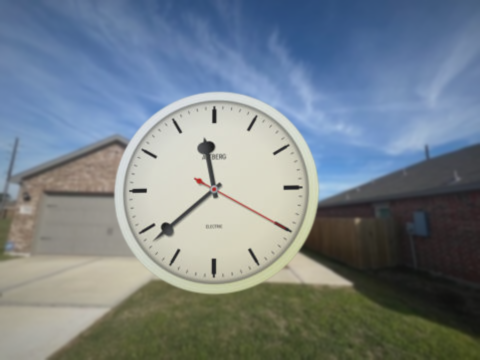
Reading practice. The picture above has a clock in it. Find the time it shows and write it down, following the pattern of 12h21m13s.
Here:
11h38m20s
